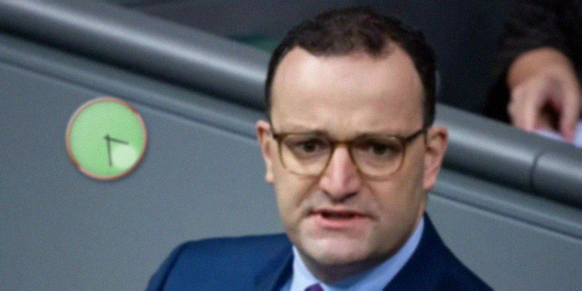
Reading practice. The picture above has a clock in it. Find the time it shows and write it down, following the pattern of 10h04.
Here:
3h29
